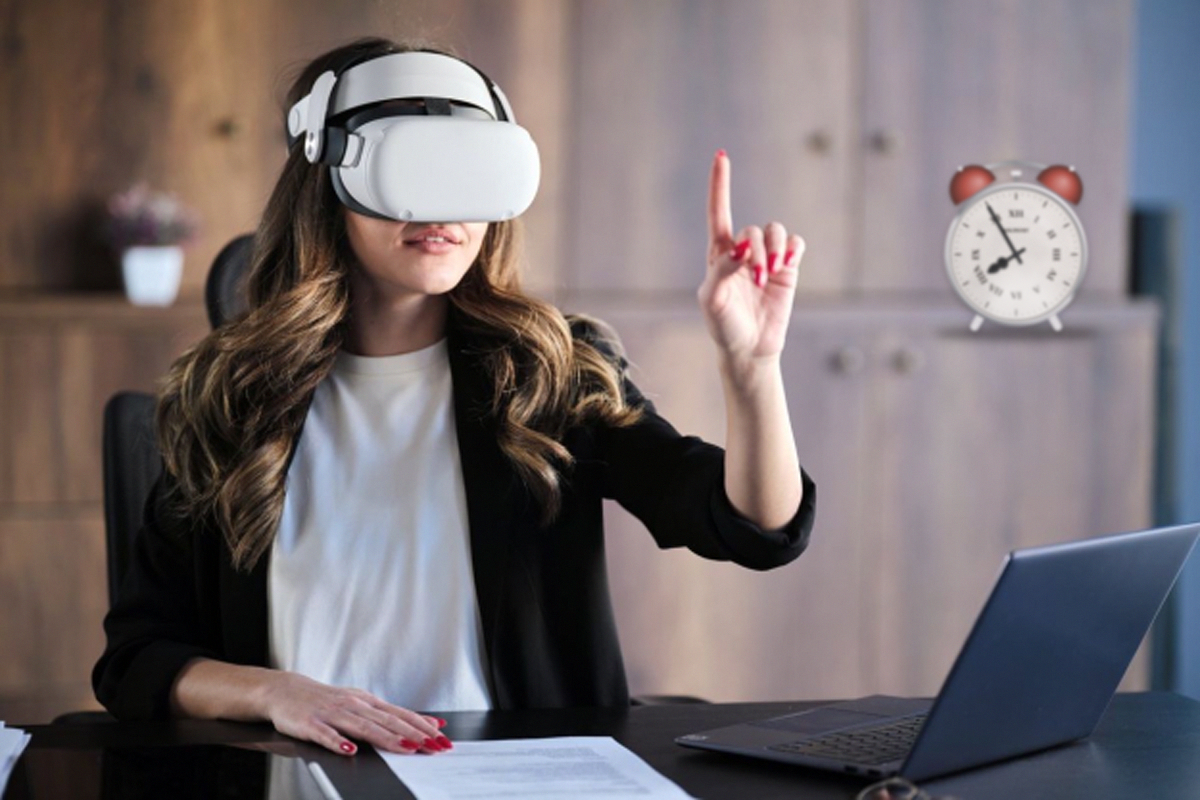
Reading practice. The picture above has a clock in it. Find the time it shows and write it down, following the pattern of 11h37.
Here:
7h55
